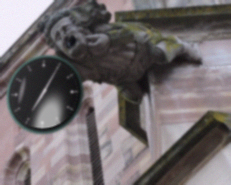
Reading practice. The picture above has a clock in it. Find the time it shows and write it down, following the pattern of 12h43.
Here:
7h05
